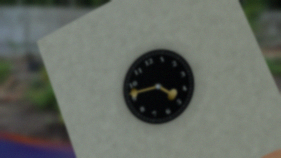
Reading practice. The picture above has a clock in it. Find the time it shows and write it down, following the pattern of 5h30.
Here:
4h47
